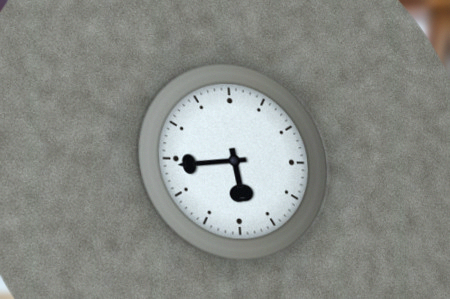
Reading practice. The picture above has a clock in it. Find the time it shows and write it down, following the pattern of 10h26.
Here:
5h44
